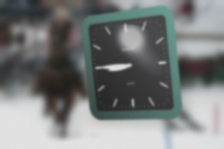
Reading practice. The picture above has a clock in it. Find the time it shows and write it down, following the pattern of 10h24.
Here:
8h45
